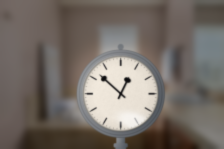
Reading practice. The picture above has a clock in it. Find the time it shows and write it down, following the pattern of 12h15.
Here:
12h52
